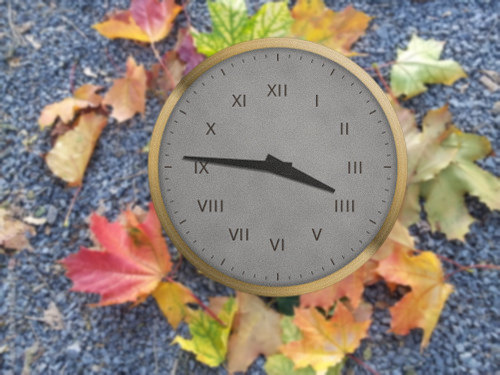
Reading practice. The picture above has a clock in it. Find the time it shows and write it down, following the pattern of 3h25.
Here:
3h46
